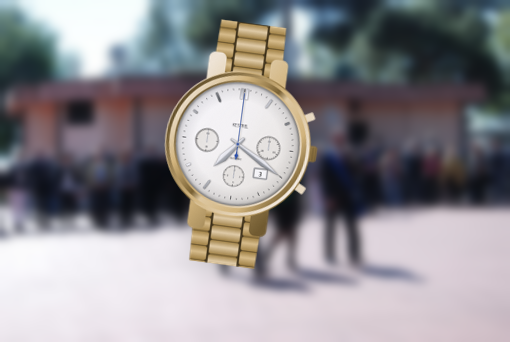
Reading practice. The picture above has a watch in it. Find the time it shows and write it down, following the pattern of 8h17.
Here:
7h20
